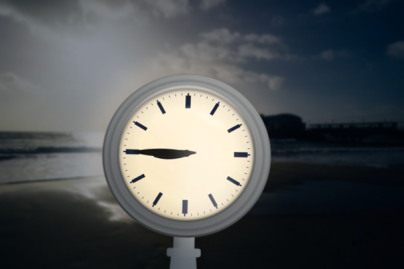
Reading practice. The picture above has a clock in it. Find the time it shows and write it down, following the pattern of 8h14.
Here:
8h45
